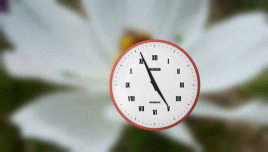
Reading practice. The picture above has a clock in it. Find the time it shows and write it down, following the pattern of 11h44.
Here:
4h56
